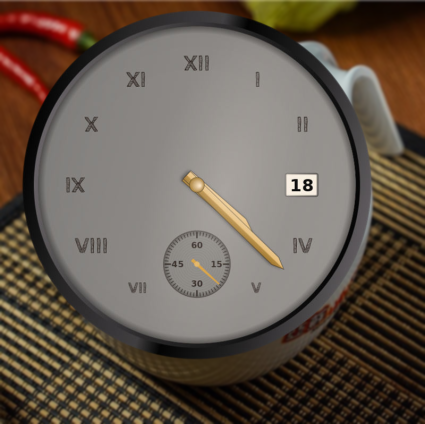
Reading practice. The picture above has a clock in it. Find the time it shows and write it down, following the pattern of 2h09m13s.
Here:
4h22m22s
